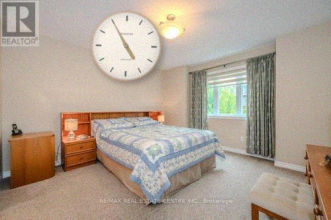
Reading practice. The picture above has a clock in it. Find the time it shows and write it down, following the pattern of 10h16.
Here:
4h55
